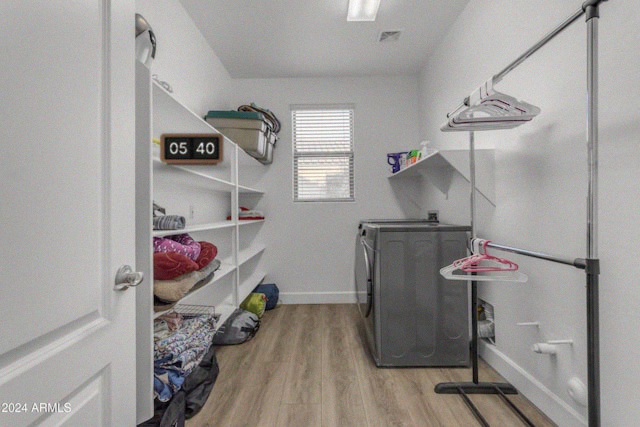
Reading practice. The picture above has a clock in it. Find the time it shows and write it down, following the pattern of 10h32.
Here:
5h40
